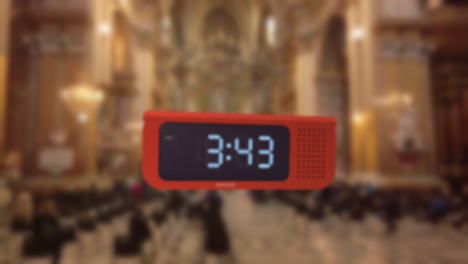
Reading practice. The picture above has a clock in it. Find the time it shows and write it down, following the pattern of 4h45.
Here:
3h43
